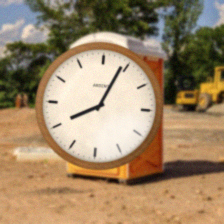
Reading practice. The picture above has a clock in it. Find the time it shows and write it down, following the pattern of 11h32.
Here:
8h04
